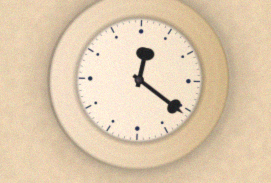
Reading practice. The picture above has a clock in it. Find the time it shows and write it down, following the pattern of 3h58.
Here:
12h21
